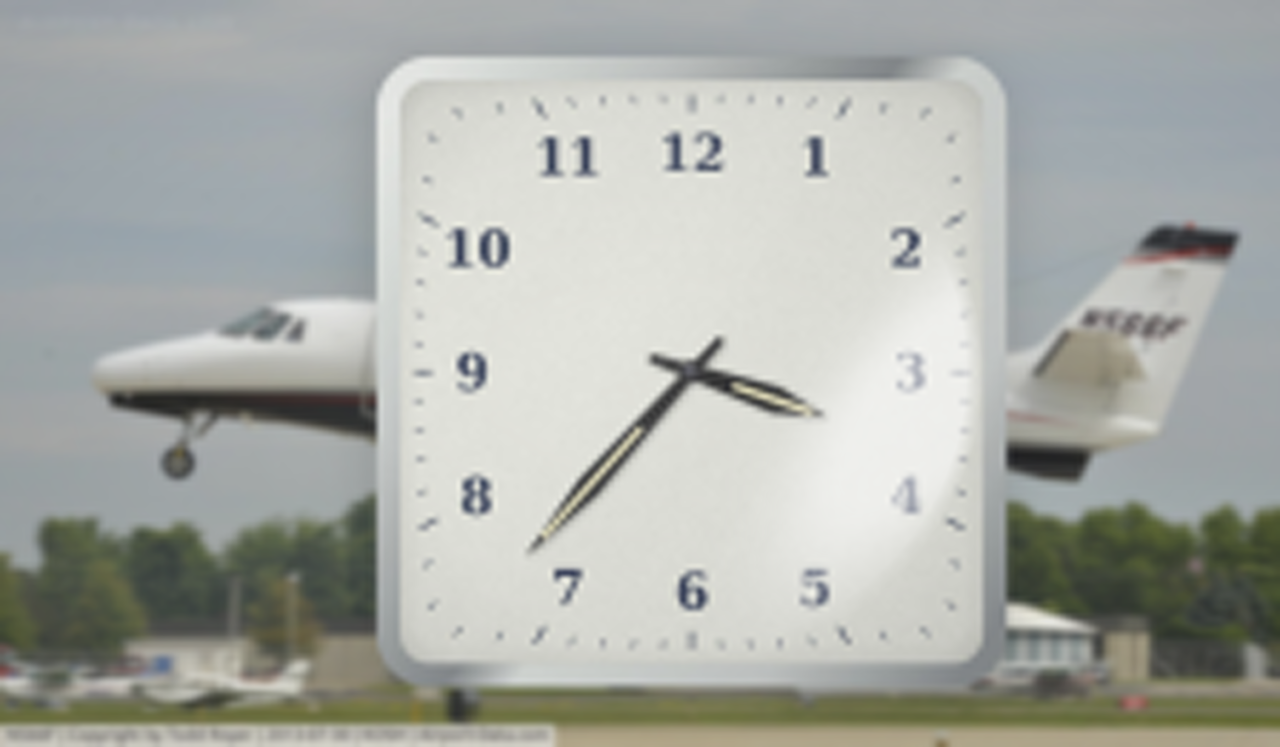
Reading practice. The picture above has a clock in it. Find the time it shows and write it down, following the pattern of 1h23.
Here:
3h37
